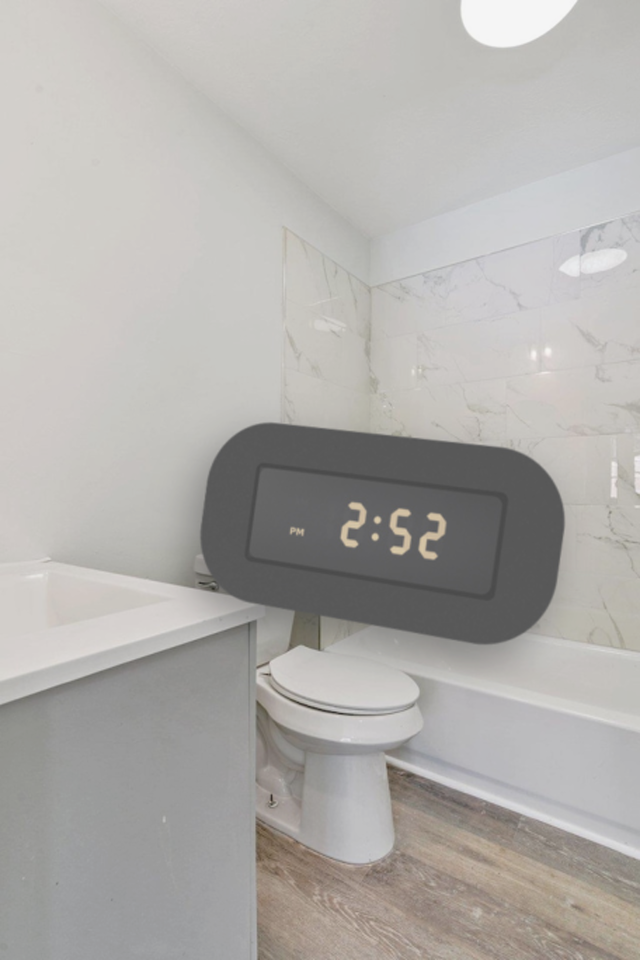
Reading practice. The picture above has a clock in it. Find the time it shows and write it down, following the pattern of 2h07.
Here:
2h52
